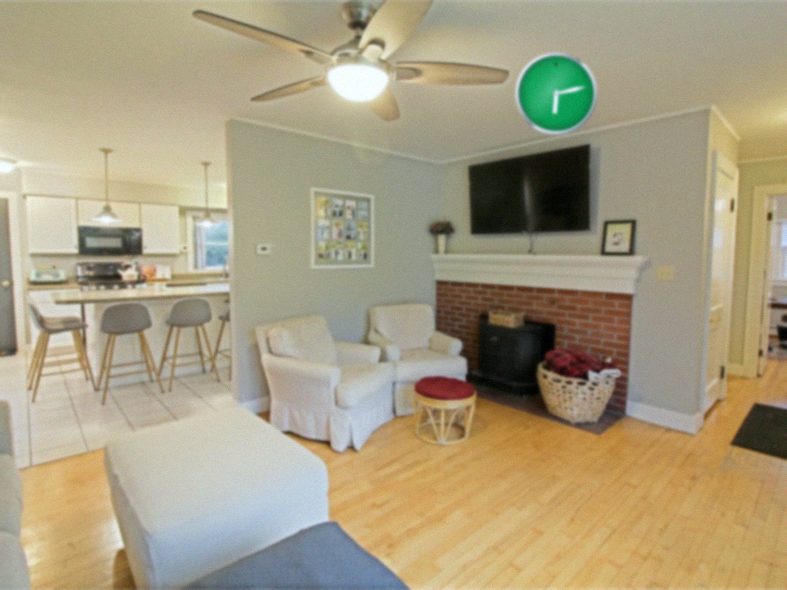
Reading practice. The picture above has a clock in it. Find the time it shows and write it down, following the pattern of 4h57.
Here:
6h13
